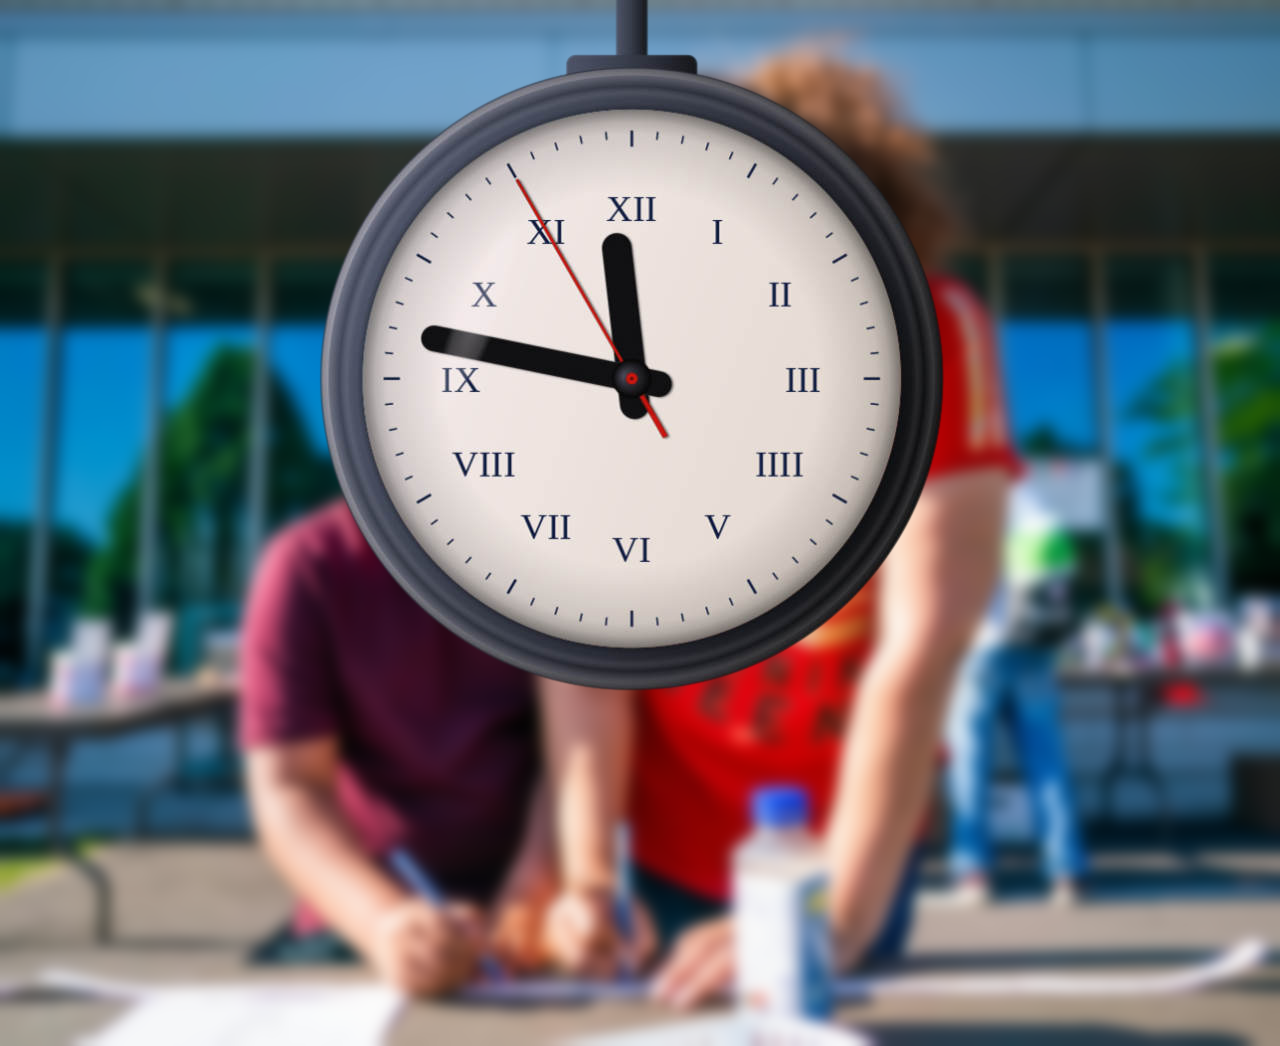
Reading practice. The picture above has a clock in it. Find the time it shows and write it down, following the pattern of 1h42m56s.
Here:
11h46m55s
